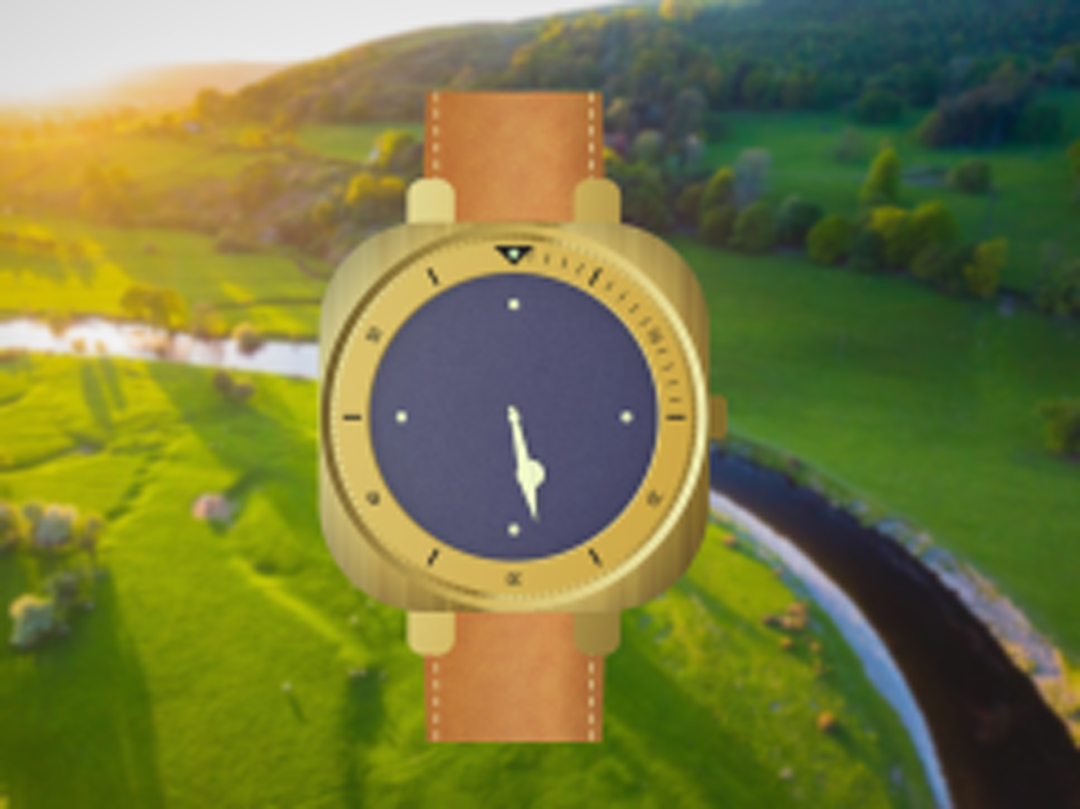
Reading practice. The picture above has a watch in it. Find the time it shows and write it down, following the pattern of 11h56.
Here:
5h28
